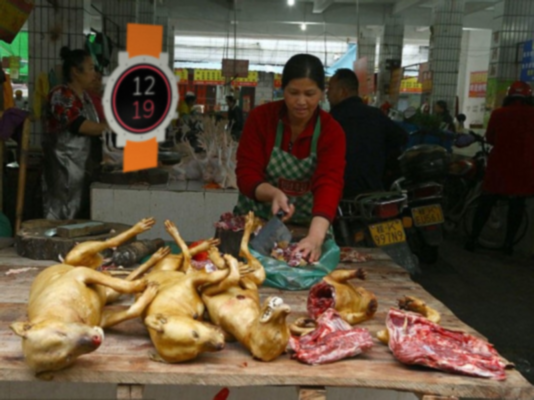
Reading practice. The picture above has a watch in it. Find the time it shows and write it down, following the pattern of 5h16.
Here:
12h19
